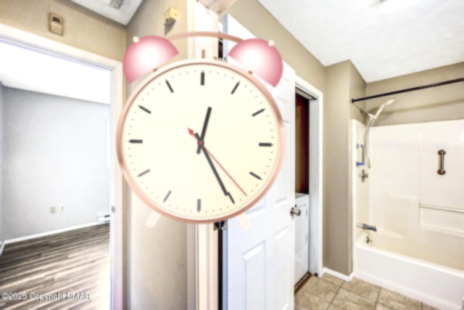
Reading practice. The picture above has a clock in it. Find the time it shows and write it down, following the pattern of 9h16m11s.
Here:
12h25m23s
